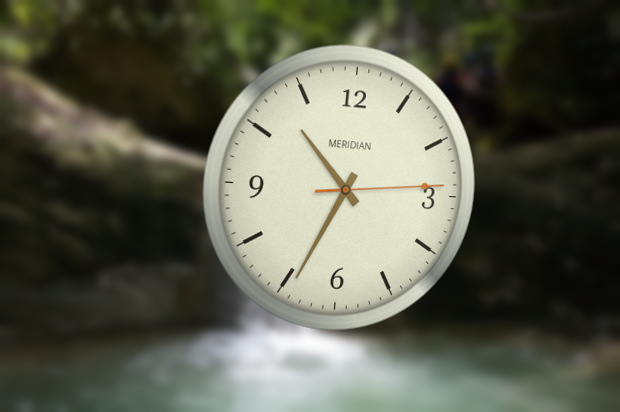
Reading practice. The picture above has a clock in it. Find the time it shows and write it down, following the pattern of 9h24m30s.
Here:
10h34m14s
